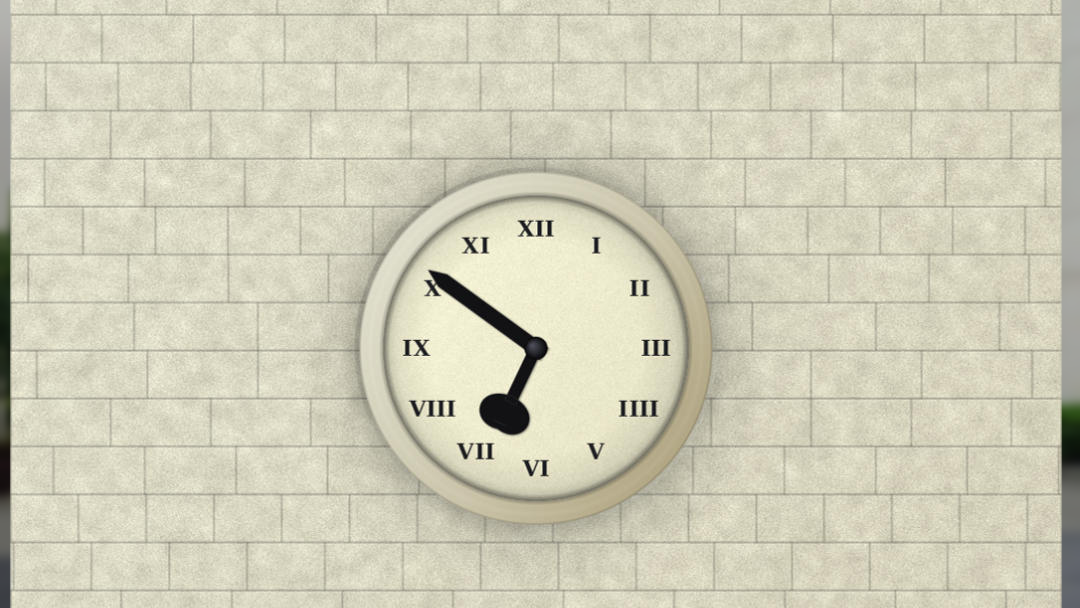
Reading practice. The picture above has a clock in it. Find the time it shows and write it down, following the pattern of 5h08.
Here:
6h51
